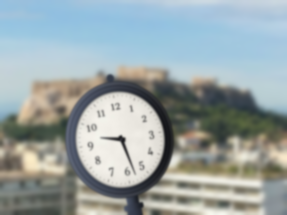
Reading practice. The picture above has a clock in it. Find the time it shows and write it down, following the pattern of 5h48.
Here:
9h28
